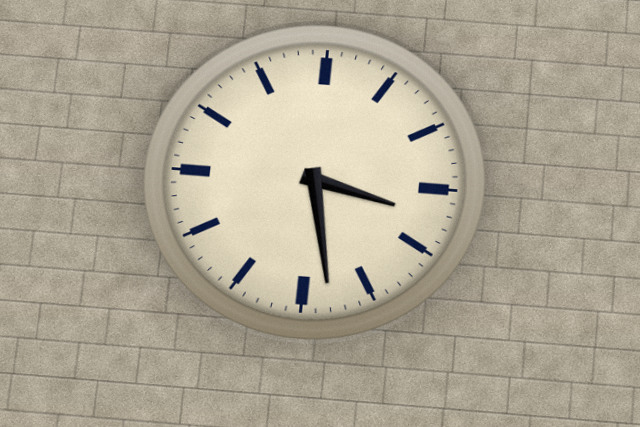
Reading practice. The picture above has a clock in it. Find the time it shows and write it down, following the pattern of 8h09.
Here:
3h28
